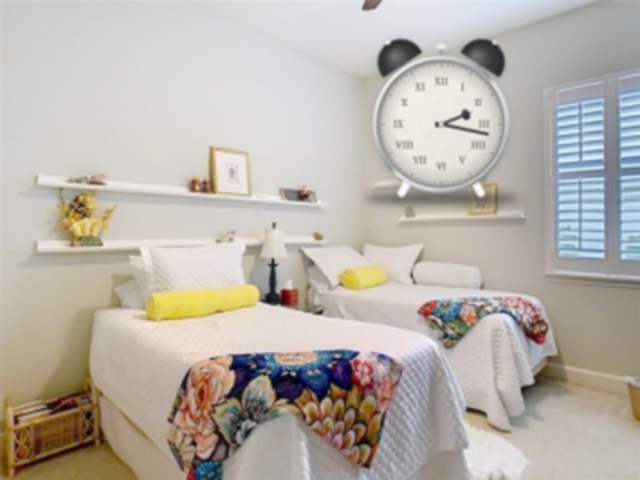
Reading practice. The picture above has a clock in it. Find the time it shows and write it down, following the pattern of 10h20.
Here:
2h17
